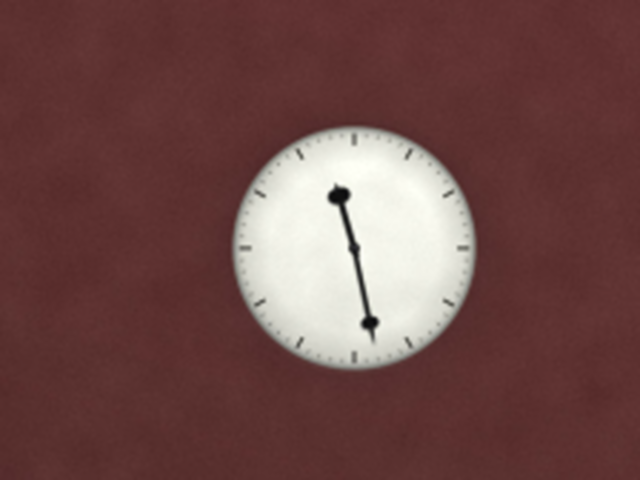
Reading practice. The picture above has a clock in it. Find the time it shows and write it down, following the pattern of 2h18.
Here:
11h28
